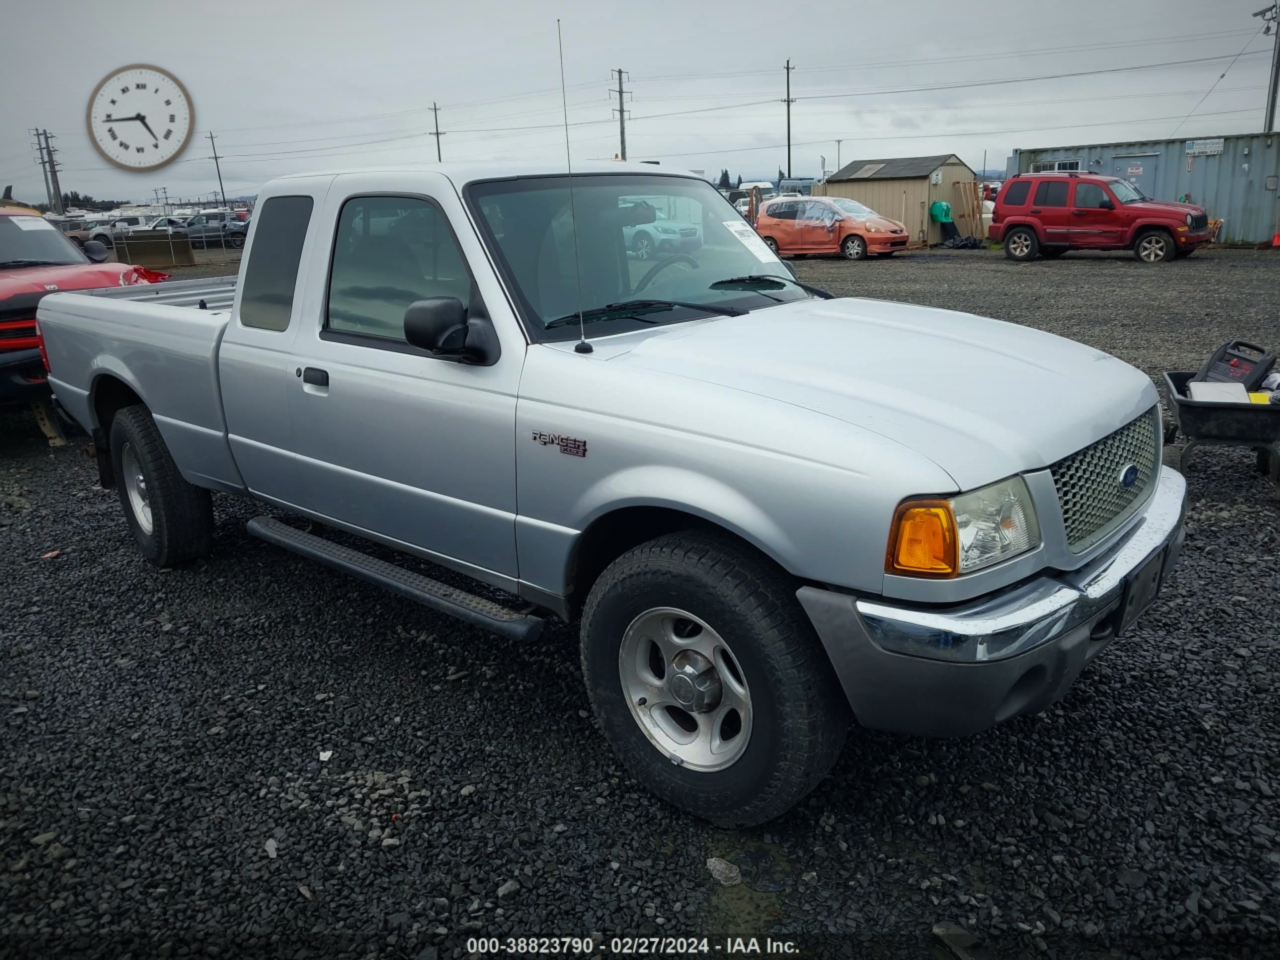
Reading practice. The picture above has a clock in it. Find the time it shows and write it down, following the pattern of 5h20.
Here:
4h44
